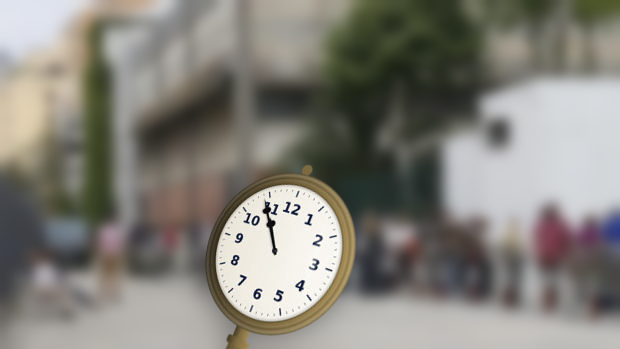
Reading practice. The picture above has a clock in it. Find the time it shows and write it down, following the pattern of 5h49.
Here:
10h54
